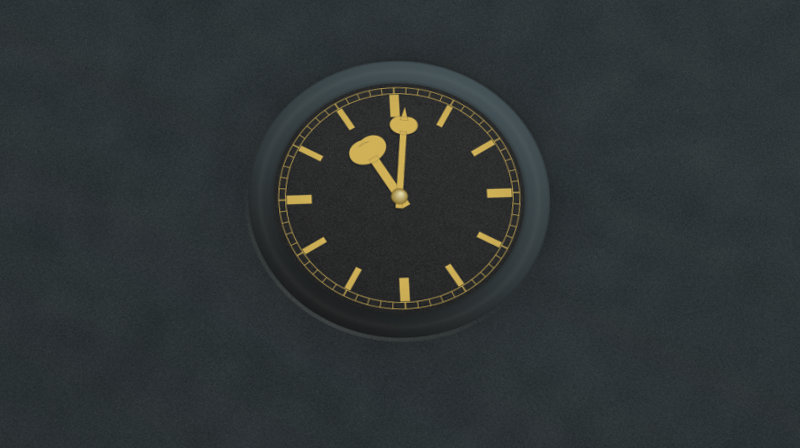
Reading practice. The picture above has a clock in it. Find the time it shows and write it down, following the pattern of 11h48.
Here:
11h01
